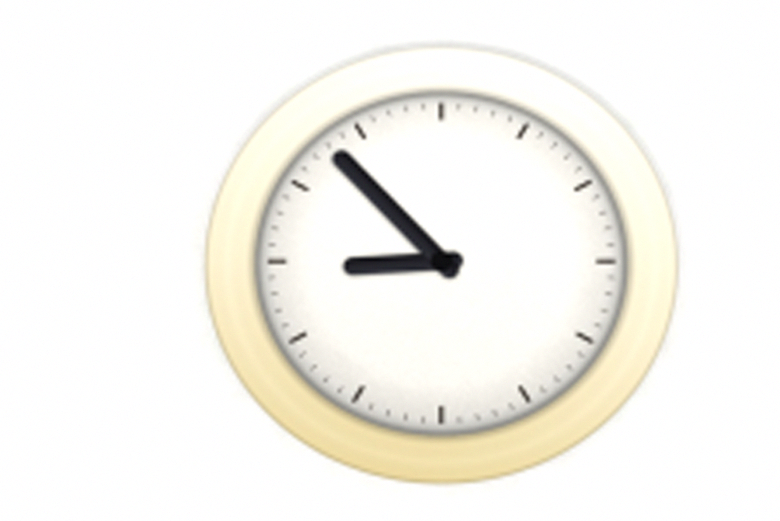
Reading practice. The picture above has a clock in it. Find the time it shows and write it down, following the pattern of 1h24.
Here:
8h53
